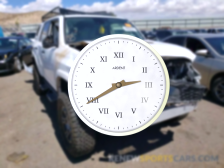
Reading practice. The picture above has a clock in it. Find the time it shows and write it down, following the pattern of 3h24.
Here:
2h40
